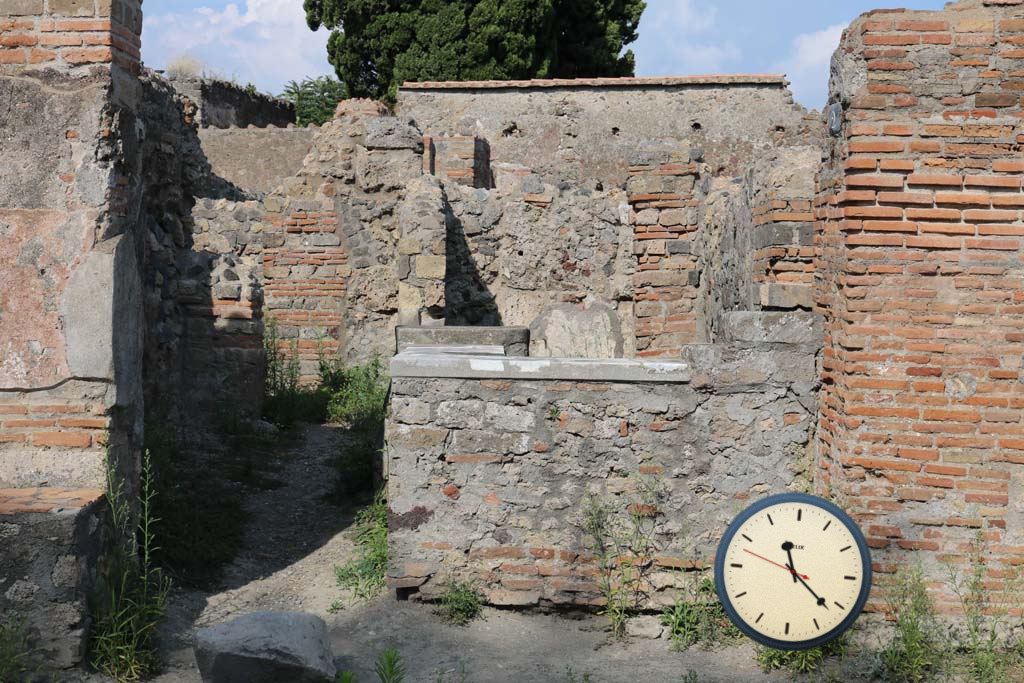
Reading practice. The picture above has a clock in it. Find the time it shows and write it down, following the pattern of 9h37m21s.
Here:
11h21m48s
